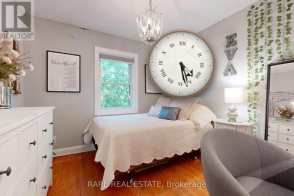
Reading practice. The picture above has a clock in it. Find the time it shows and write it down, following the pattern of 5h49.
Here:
4h27
